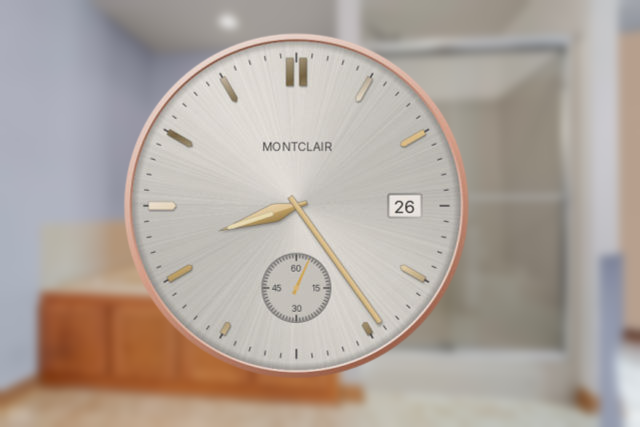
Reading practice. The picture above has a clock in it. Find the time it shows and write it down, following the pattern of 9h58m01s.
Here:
8h24m04s
